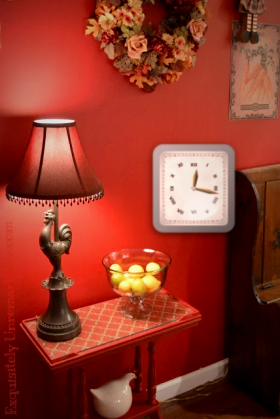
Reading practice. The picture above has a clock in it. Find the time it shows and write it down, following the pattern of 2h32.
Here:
12h17
